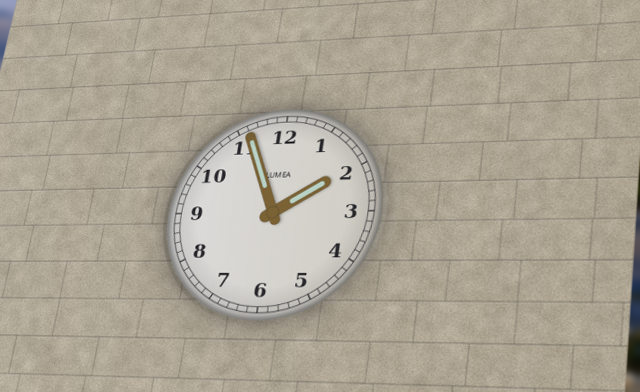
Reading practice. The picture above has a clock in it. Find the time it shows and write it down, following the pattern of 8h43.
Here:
1h56
